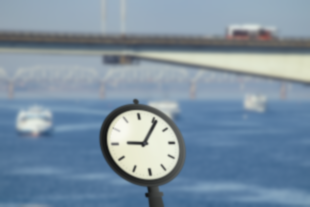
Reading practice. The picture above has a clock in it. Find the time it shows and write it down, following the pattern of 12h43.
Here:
9h06
